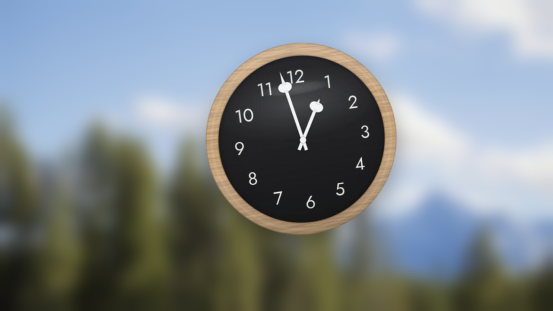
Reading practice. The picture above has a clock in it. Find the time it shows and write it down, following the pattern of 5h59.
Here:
12h58
